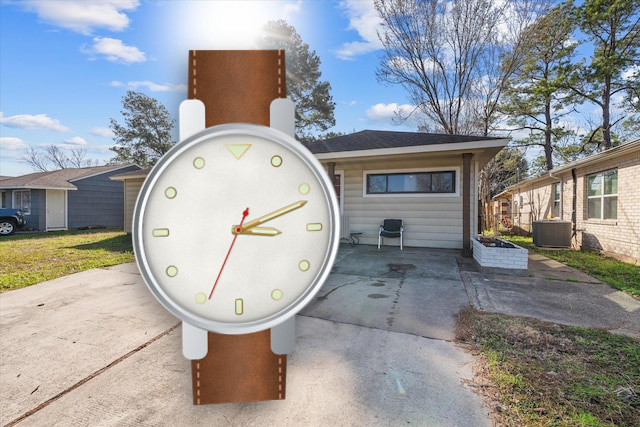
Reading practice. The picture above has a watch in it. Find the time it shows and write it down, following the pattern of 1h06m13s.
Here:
3h11m34s
